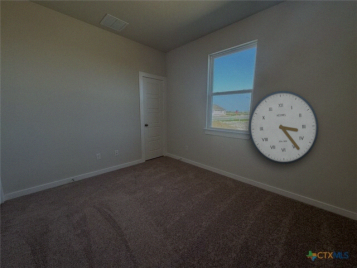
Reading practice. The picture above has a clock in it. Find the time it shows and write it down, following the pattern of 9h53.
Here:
3h24
